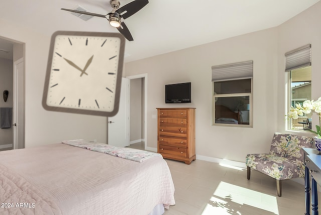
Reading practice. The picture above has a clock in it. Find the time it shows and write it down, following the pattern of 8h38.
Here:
12h50
